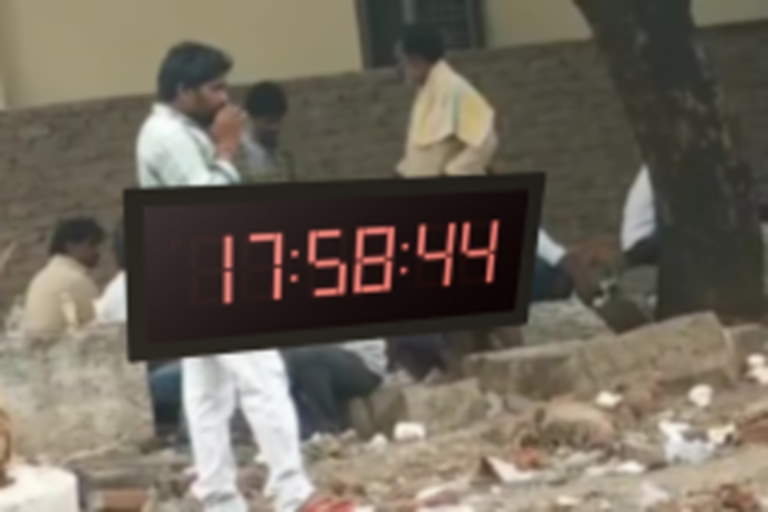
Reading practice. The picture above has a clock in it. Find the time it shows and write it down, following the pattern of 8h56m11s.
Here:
17h58m44s
